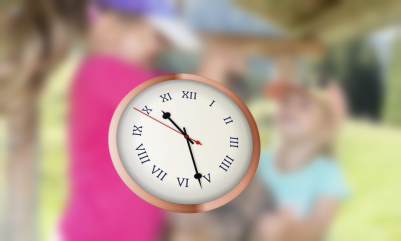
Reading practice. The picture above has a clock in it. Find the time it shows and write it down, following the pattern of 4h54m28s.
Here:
10h26m49s
